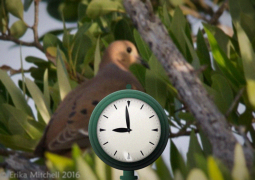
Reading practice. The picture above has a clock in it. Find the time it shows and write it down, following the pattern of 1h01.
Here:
8h59
